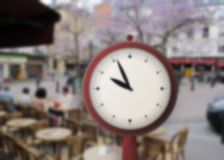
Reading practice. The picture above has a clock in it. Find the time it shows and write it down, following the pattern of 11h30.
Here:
9h56
